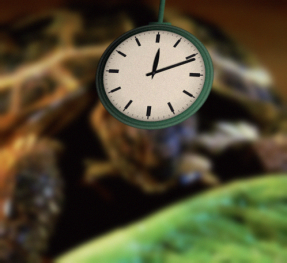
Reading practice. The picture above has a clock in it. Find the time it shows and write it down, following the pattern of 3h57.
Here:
12h11
